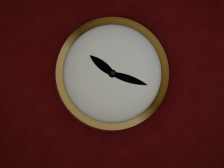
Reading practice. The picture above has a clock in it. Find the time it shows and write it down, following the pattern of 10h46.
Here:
10h18
